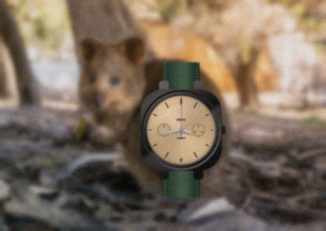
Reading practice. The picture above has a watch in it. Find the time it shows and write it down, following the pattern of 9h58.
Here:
3h43
